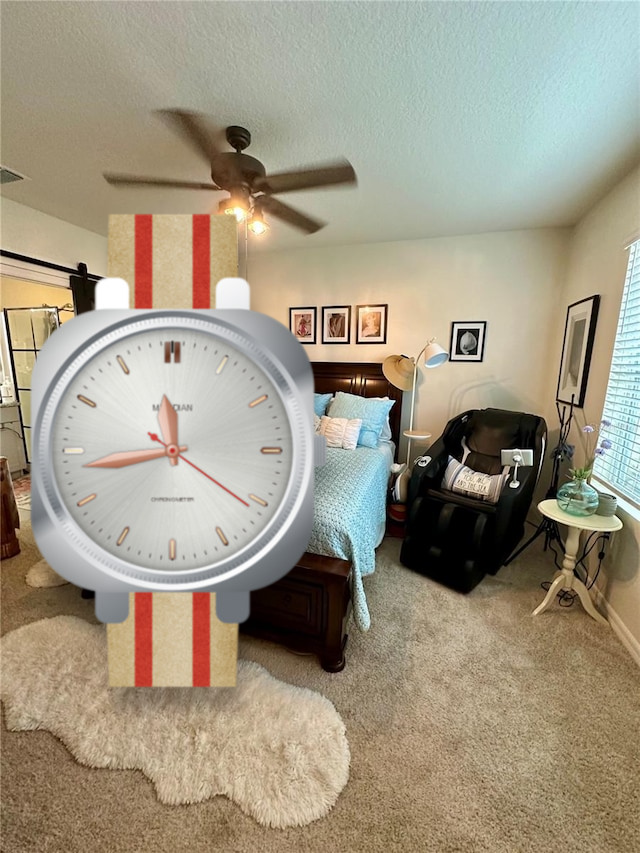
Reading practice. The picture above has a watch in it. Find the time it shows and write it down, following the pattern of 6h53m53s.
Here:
11h43m21s
